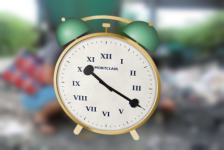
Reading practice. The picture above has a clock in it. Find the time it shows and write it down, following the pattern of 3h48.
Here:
10h20
